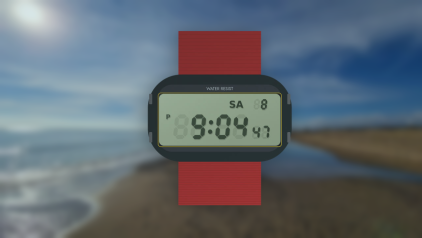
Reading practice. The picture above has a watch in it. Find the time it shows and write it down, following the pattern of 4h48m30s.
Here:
9h04m47s
